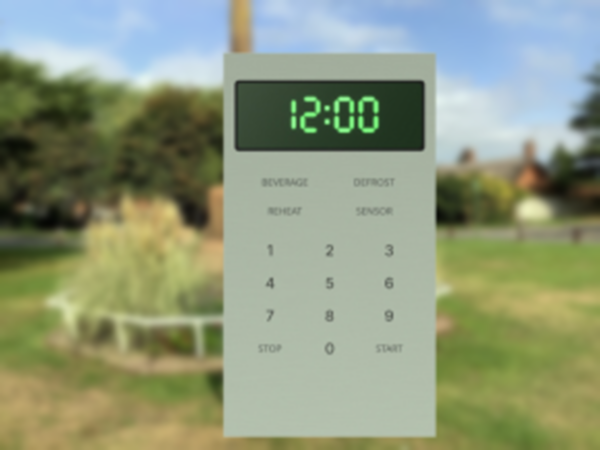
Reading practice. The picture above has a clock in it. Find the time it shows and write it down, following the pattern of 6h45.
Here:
12h00
